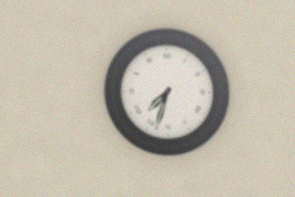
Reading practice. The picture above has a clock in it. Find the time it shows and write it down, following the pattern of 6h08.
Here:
7h33
